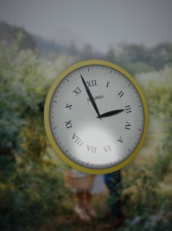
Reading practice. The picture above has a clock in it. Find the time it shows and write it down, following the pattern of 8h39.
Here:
2h58
